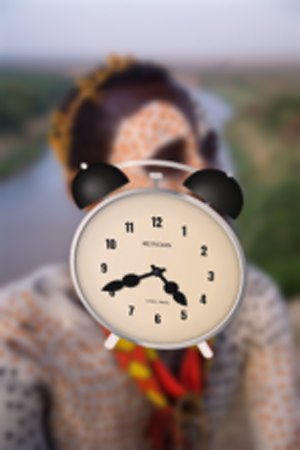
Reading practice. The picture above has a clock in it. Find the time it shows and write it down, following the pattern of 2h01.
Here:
4h41
